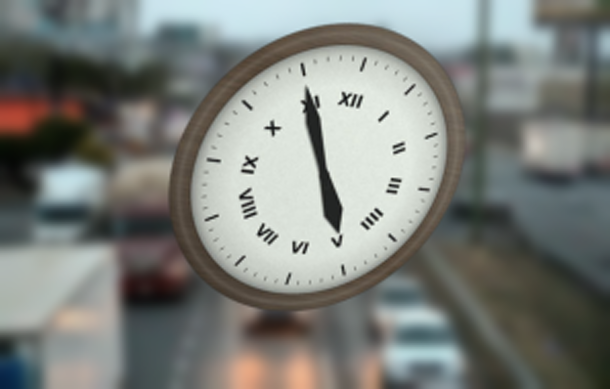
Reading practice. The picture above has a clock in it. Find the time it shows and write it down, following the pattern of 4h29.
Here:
4h55
